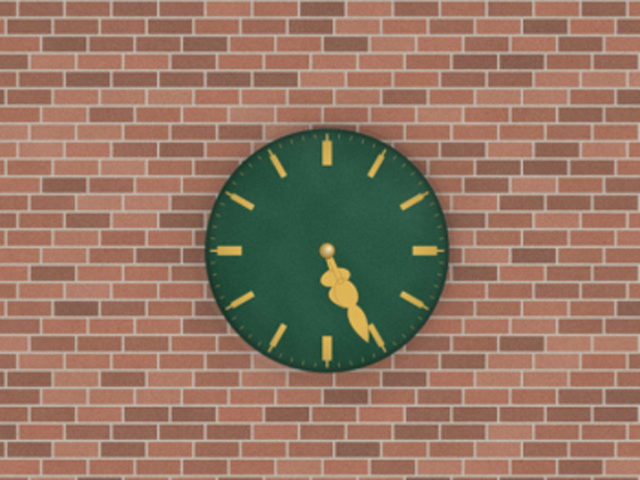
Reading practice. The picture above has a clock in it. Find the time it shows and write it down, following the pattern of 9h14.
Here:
5h26
